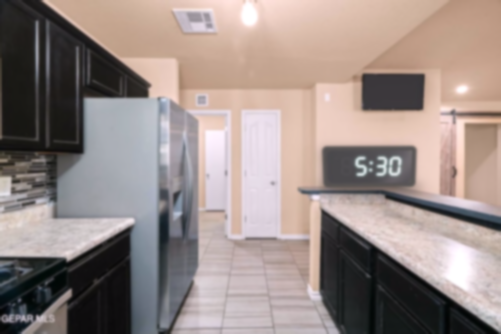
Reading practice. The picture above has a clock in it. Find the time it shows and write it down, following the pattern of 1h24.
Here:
5h30
